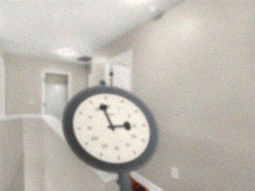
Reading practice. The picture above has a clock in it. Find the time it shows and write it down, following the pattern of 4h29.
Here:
2h58
